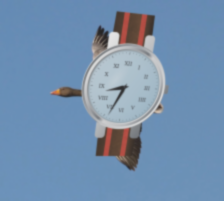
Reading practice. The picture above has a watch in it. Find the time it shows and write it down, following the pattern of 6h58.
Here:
8h34
